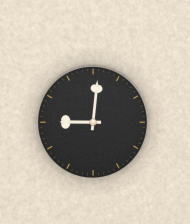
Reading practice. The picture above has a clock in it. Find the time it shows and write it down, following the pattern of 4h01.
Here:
9h01
